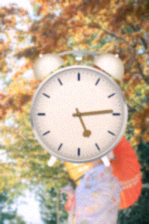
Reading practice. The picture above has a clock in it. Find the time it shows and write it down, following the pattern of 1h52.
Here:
5h14
